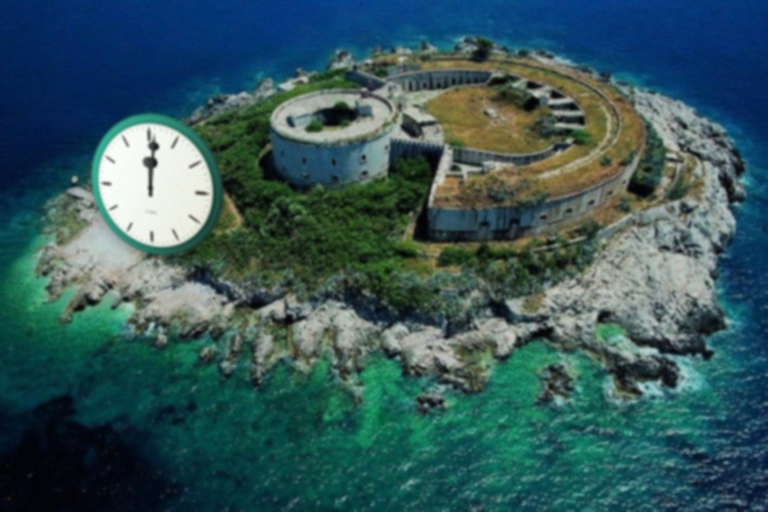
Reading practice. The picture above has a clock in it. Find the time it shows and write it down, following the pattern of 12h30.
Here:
12h01
